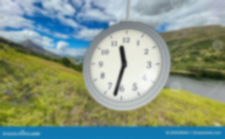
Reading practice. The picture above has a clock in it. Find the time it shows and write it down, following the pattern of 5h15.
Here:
11h32
